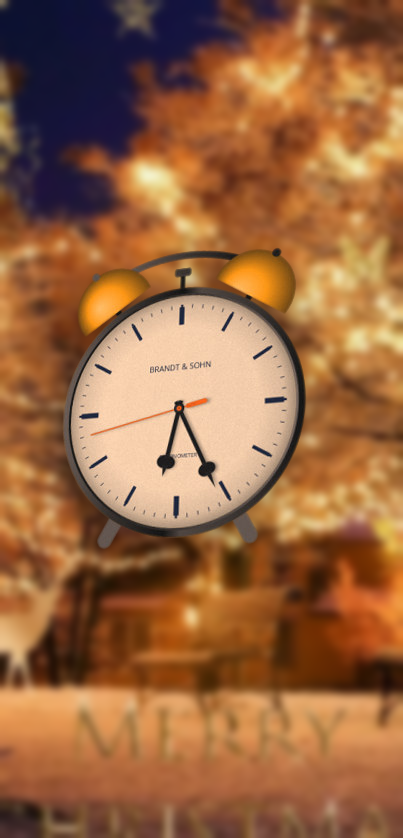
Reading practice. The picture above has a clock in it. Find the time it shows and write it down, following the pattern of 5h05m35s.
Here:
6h25m43s
